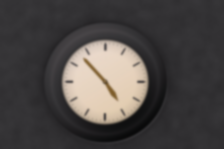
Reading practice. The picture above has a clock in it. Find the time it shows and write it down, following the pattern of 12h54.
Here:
4h53
